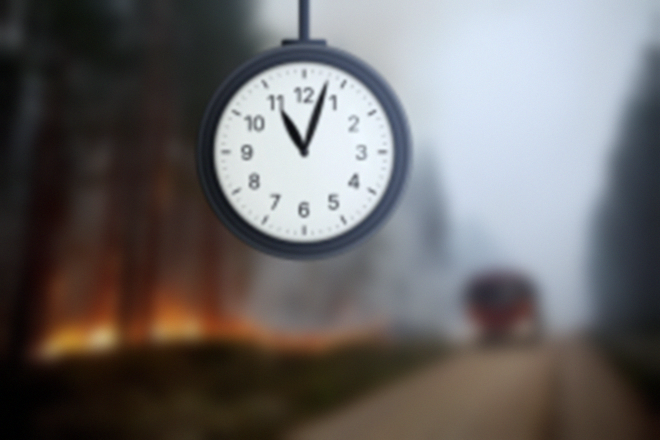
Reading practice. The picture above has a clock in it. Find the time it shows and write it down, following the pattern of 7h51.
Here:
11h03
